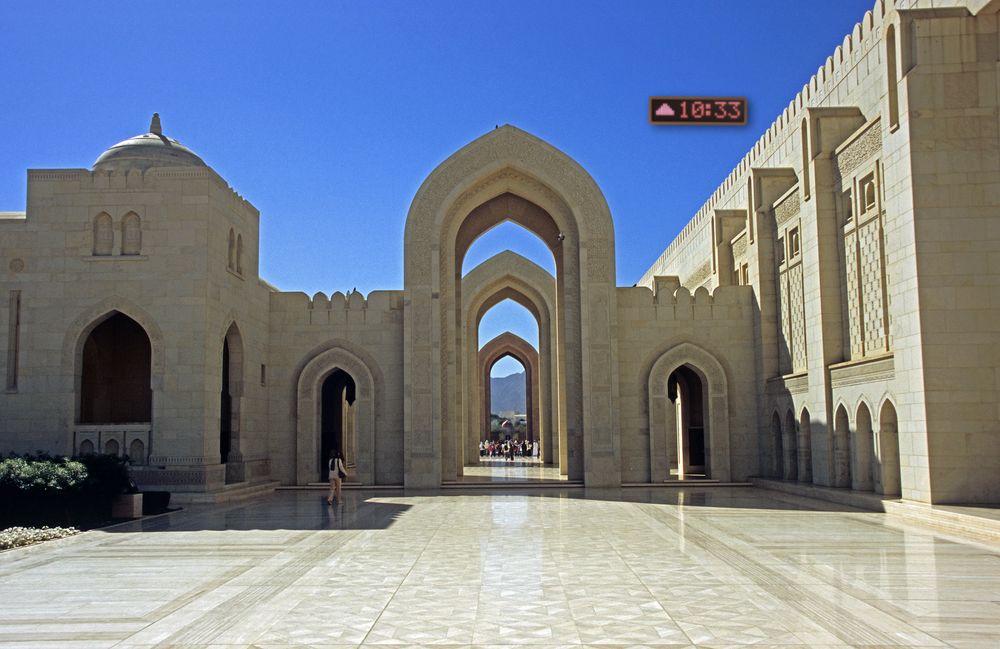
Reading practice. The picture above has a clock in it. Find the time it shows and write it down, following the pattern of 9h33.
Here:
10h33
